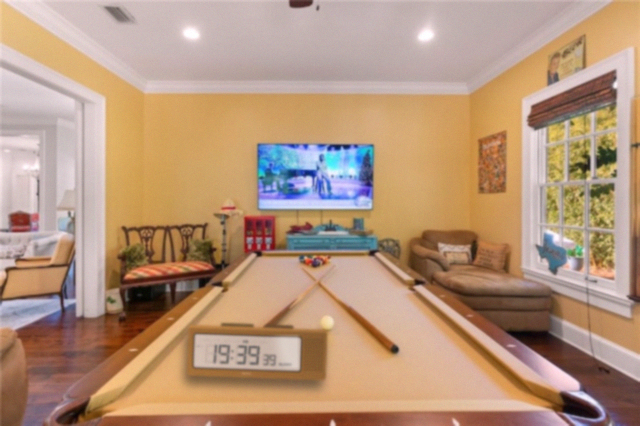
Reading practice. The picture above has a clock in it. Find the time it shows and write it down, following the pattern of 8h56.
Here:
19h39
